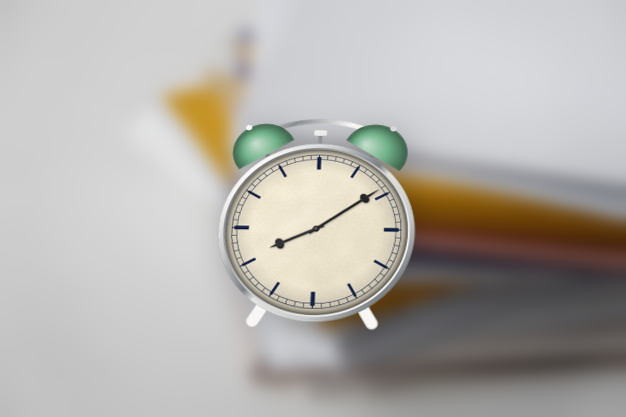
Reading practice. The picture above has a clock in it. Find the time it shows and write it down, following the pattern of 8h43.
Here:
8h09
